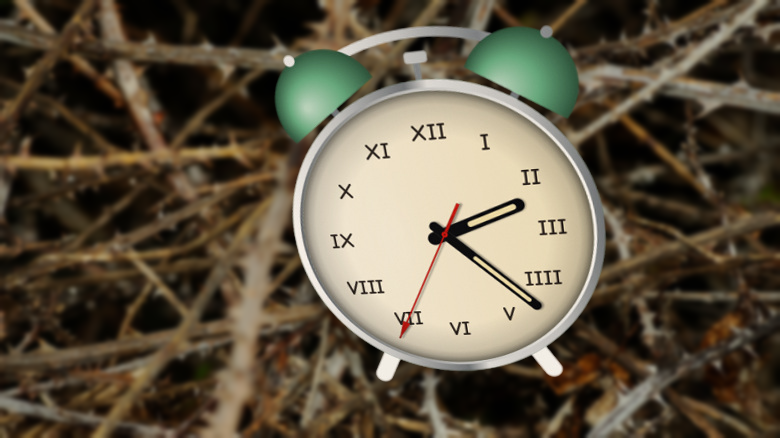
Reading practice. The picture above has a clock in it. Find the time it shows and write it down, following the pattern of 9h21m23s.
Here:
2h22m35s
